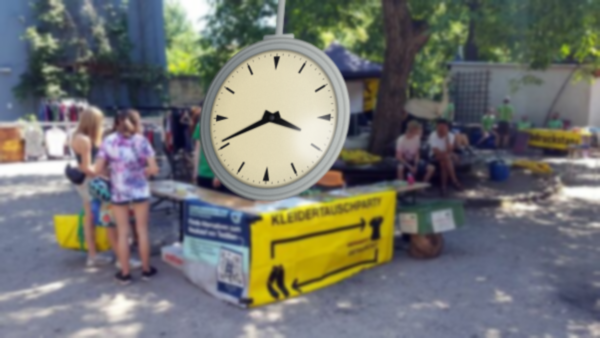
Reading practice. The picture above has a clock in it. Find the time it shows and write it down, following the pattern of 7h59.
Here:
3h41
